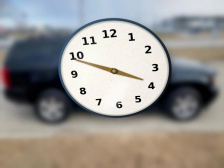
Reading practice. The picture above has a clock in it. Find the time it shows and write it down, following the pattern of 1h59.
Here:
3h49
